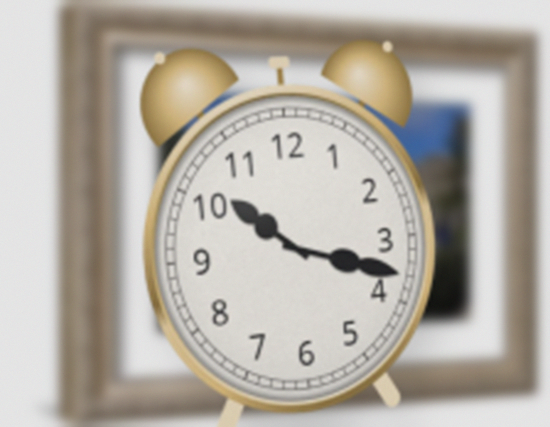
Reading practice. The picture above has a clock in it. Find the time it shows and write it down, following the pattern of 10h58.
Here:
10h18
